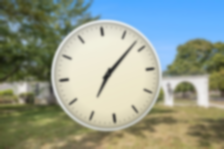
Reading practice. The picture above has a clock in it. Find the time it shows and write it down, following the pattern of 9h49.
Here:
7h08
